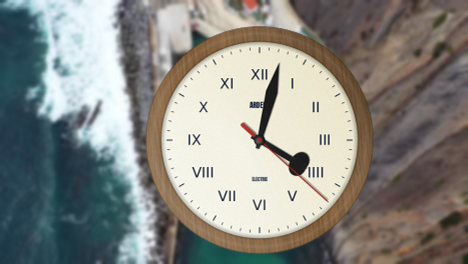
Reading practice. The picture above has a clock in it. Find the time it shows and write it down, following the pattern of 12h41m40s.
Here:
4h02m22s
